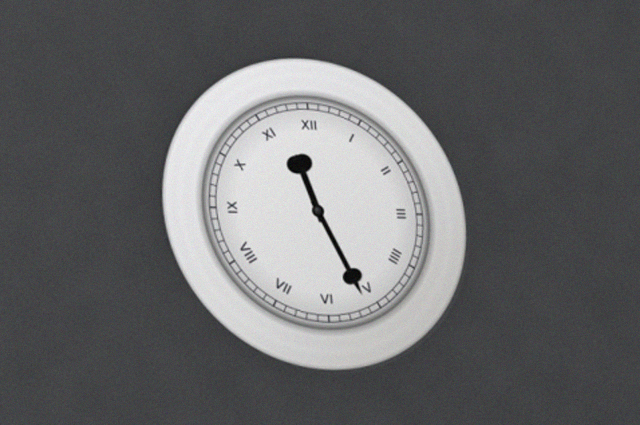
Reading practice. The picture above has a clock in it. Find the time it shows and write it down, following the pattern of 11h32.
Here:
11h26
